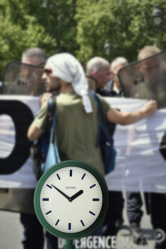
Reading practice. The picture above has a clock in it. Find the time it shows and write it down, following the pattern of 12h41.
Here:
1h51
